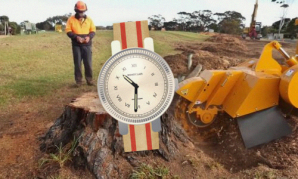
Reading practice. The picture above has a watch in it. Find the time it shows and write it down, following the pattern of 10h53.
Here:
10h31
